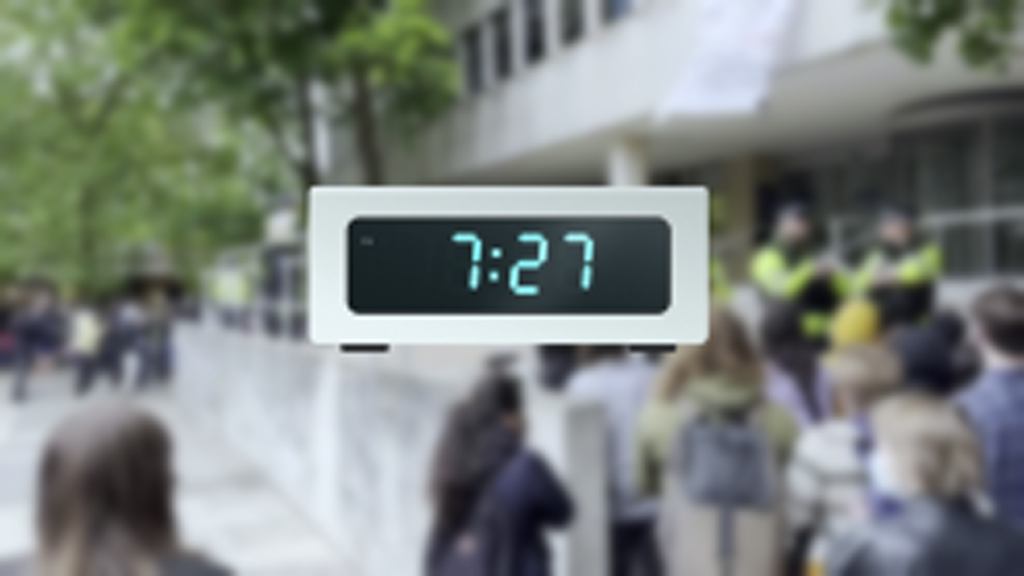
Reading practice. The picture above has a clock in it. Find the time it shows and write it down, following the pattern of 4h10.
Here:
7h27
